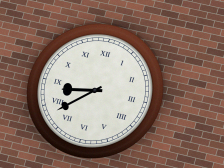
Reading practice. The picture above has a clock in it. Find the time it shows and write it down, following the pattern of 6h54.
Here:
8h38
